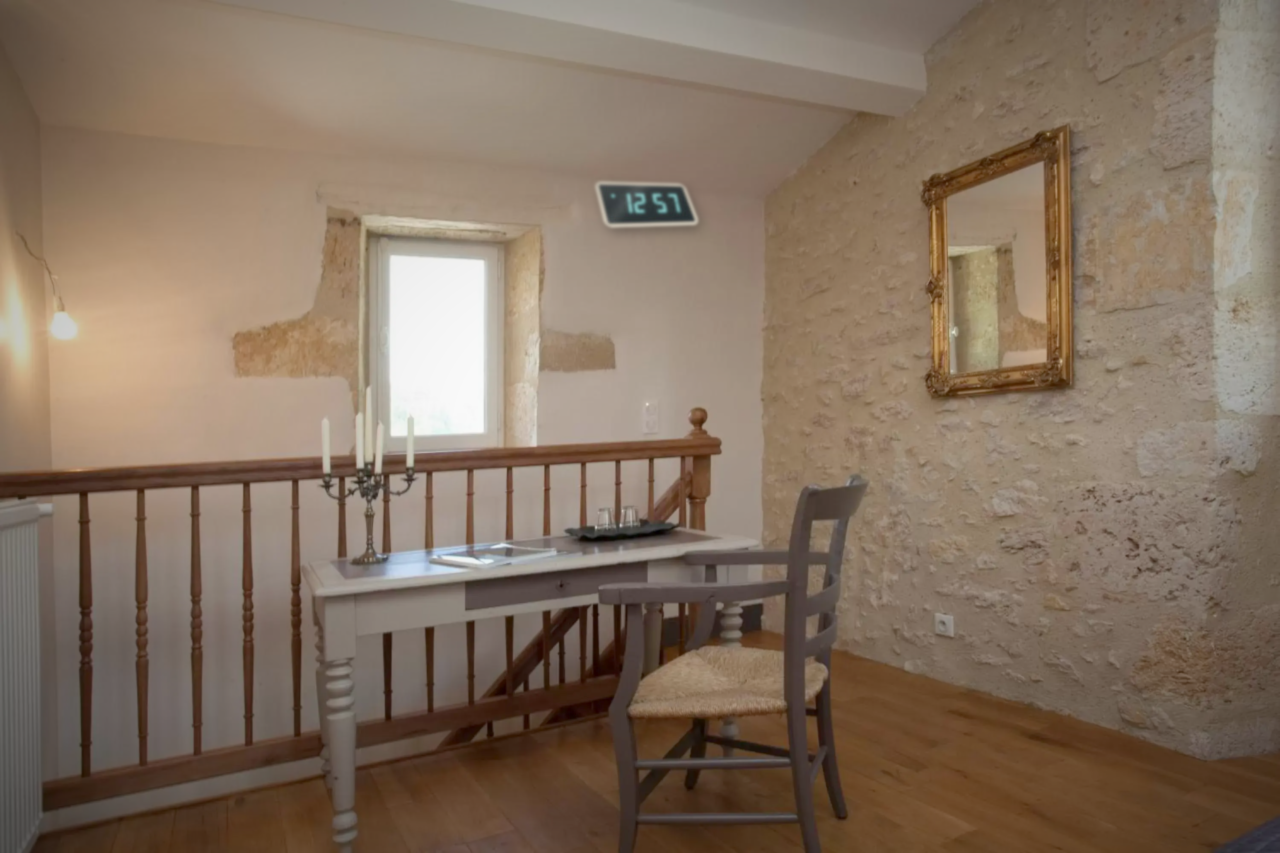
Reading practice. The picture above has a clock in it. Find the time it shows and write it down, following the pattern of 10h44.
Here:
12h57
